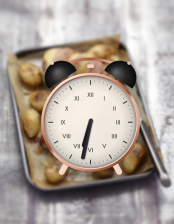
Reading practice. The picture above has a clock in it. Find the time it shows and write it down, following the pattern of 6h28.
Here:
6h32
